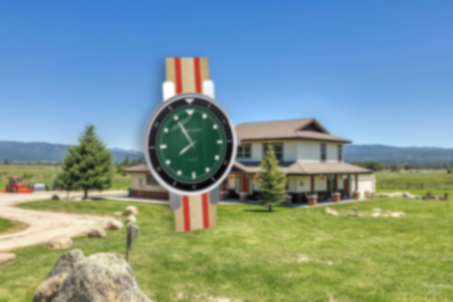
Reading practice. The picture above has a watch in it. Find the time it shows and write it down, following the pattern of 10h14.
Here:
7h55
